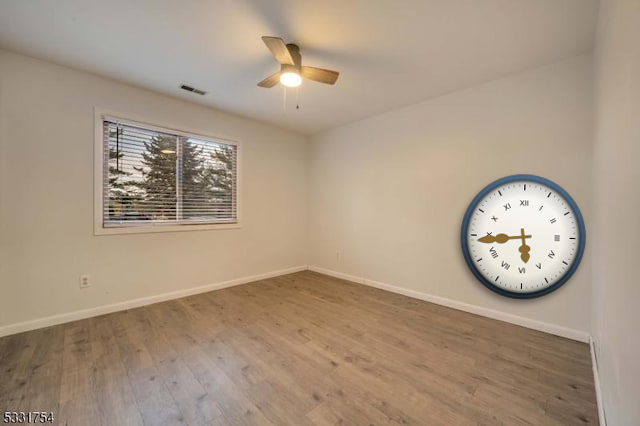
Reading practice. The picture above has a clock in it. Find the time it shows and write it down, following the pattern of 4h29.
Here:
5h44
